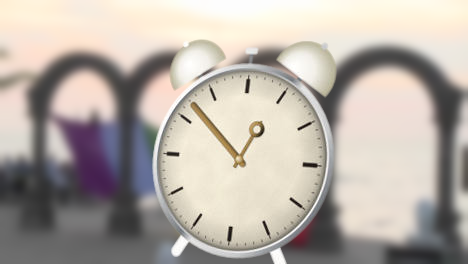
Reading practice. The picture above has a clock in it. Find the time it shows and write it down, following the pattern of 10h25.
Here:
12h52
